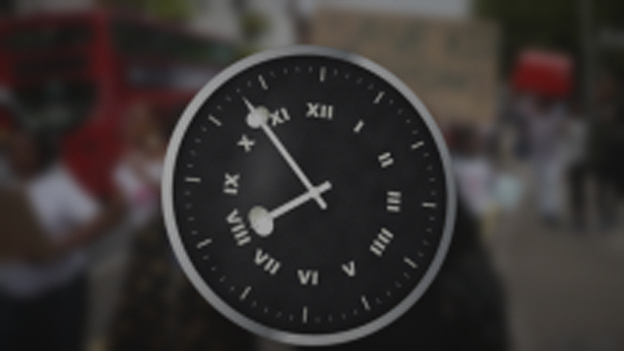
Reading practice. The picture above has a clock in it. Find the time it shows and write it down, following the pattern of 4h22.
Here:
7h53
